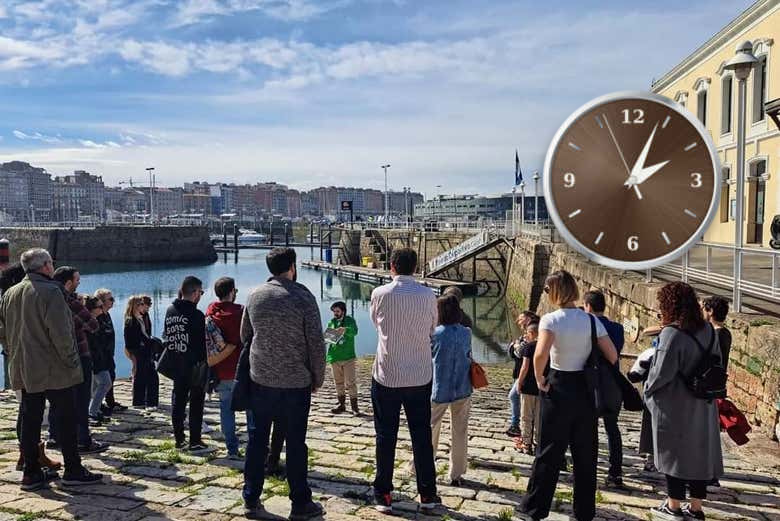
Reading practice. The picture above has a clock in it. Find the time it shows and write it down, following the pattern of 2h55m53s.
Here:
2h03m56s
